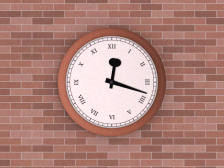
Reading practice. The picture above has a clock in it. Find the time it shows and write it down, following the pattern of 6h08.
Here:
12h18
